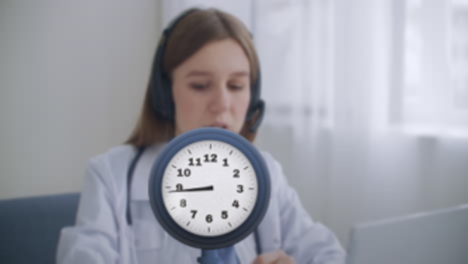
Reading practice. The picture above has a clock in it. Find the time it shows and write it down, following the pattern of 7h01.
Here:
8h44
